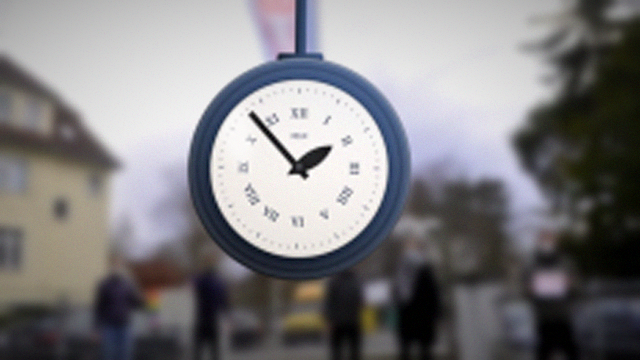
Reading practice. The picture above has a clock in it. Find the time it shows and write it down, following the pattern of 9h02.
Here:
1h53
